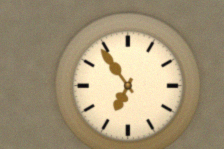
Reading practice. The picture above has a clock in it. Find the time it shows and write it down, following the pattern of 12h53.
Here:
6h54
